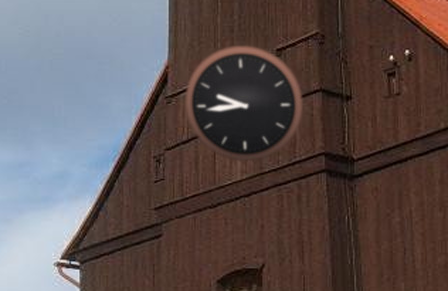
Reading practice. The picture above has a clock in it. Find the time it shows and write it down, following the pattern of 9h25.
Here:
9h44
